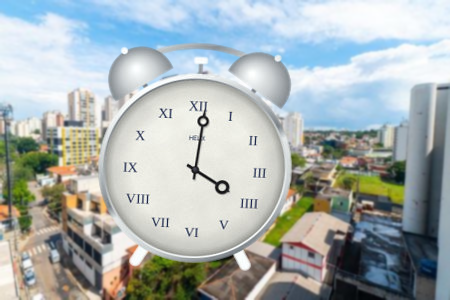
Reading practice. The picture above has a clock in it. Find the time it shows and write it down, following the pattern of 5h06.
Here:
4h01
